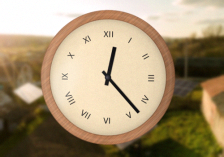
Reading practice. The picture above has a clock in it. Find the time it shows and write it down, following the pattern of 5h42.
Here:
12h23
